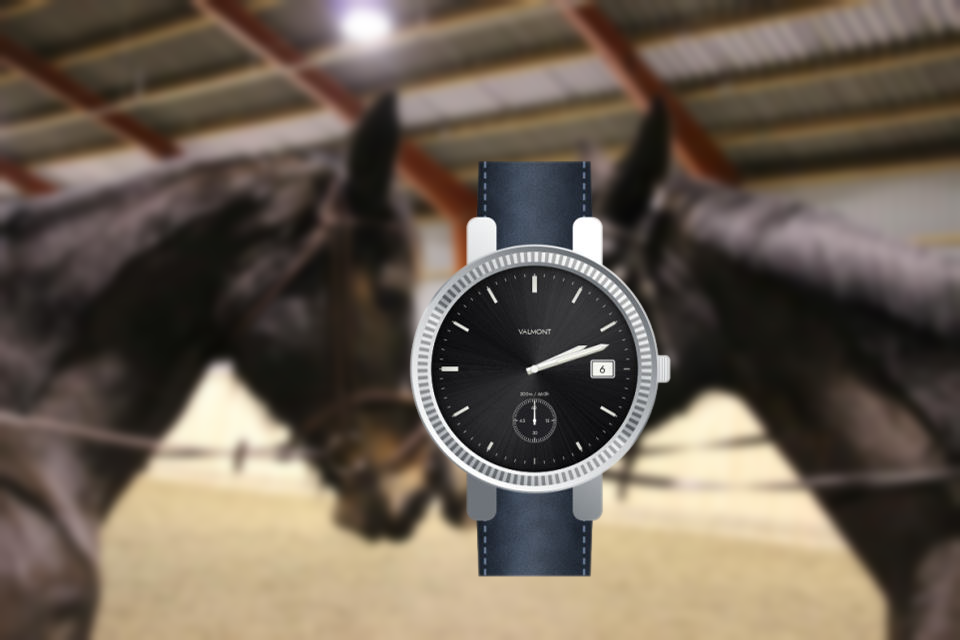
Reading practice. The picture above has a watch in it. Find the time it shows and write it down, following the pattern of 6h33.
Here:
2h12
